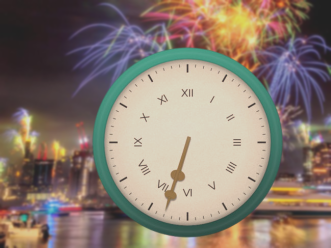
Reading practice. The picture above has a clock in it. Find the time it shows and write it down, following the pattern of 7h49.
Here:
6h33
